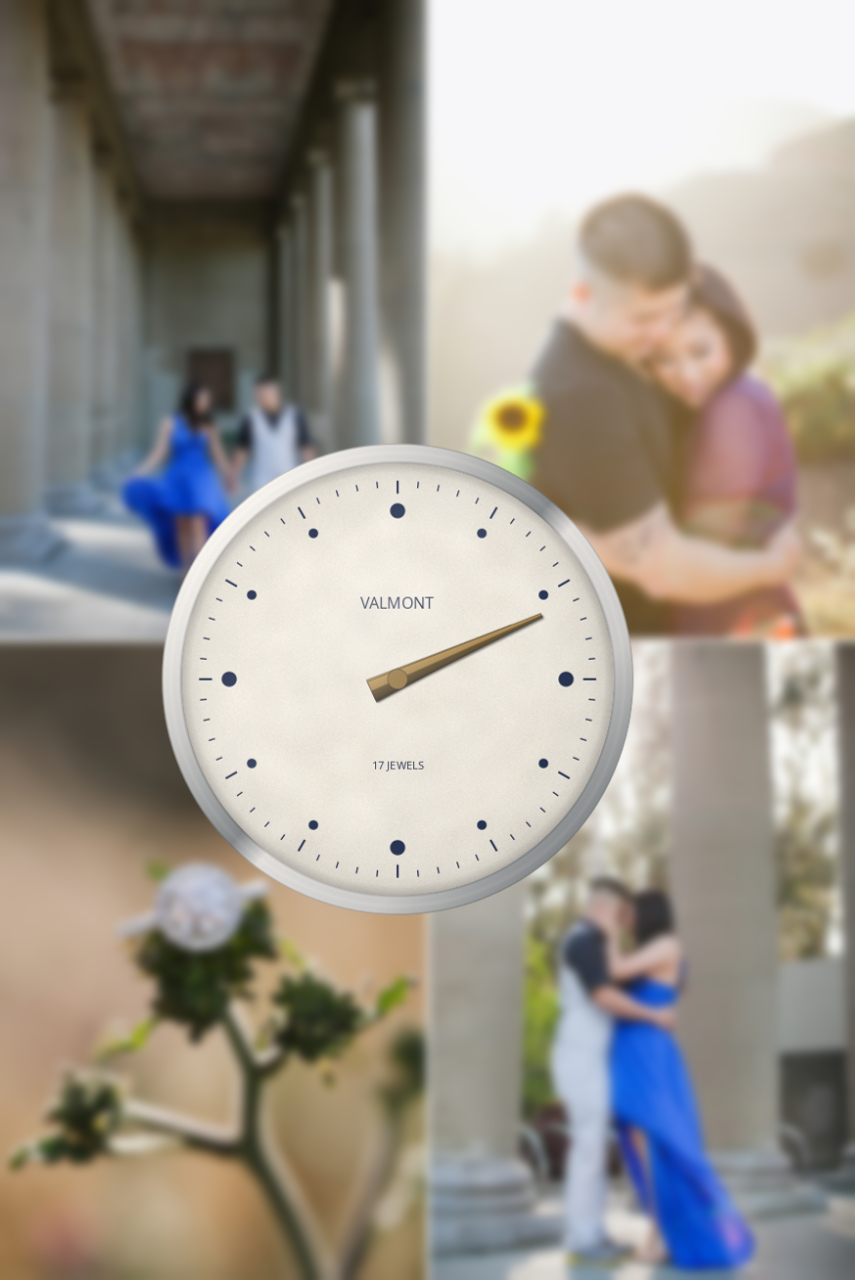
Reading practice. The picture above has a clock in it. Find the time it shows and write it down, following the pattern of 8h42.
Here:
2h11
